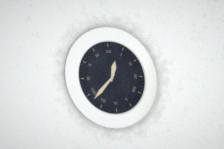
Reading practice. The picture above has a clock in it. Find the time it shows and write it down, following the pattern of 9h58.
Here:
12h38
